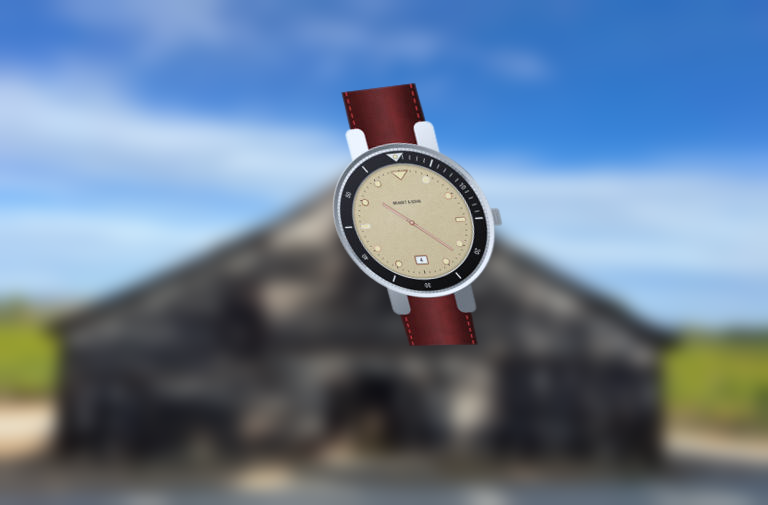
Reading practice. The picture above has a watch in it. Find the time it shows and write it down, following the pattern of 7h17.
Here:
10h22
